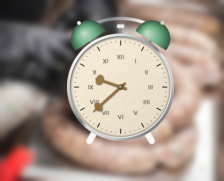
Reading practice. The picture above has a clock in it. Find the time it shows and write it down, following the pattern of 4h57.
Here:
9h38
